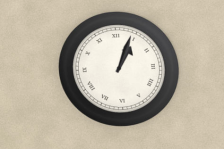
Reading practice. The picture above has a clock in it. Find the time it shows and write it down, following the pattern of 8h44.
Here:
1h04
